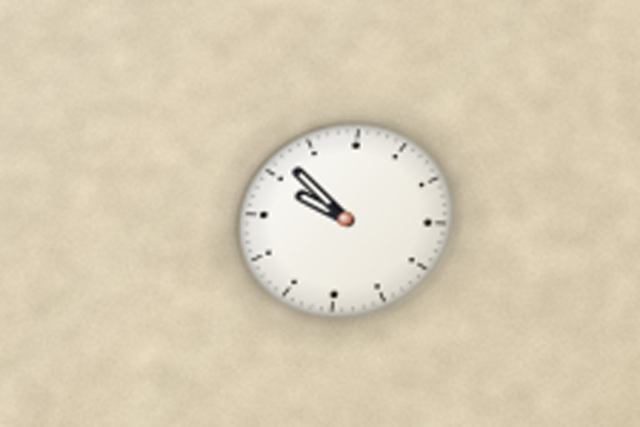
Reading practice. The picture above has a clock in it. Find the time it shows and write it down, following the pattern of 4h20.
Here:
9h52
